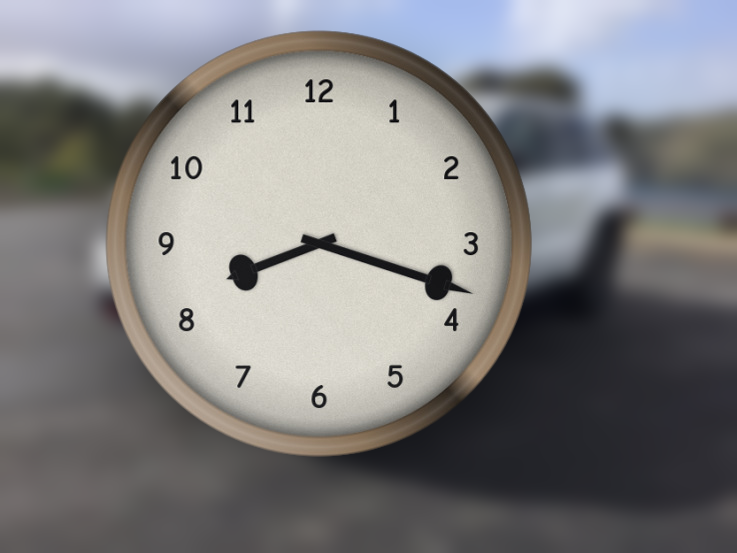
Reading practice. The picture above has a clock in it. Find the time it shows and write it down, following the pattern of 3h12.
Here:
8h18
